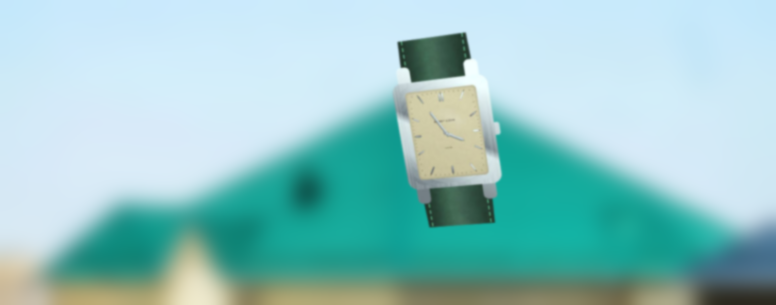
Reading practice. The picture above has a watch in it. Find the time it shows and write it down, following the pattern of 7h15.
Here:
3h55
